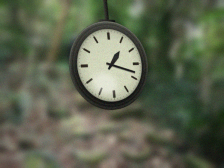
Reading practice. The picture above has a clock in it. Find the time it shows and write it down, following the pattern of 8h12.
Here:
1h18
